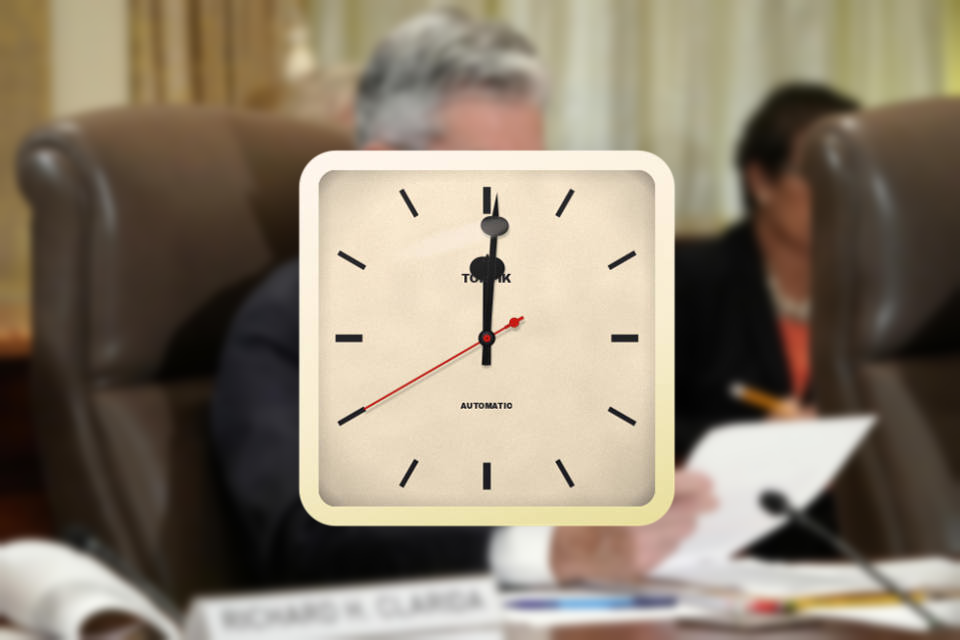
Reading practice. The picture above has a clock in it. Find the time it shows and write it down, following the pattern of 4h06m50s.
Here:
12h00m40s
